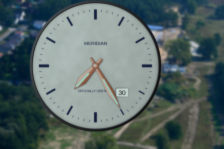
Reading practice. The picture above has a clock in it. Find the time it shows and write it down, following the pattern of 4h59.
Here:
7h25
